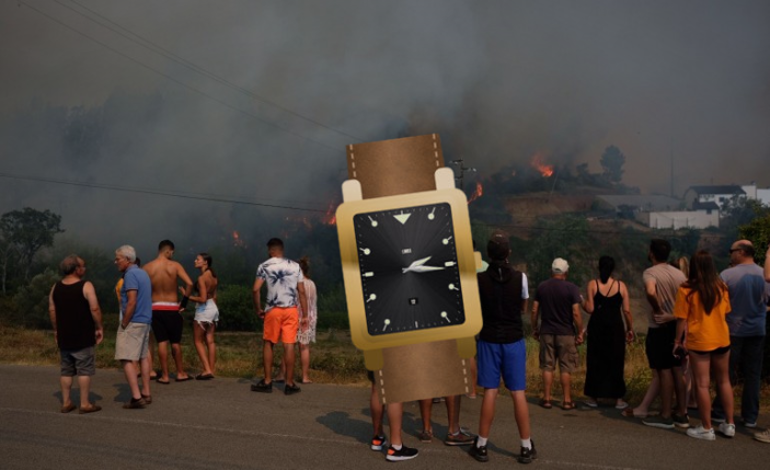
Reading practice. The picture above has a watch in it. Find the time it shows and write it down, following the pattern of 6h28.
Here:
2h16
